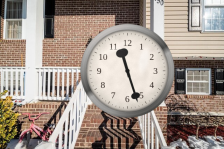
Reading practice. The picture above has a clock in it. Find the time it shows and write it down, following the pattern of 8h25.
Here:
11h27
